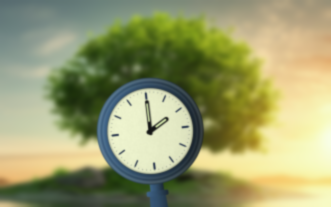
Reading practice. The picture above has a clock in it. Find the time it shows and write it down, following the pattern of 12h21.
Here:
2h00
